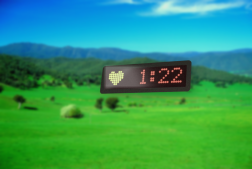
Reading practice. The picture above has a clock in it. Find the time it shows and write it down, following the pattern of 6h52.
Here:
1h22
